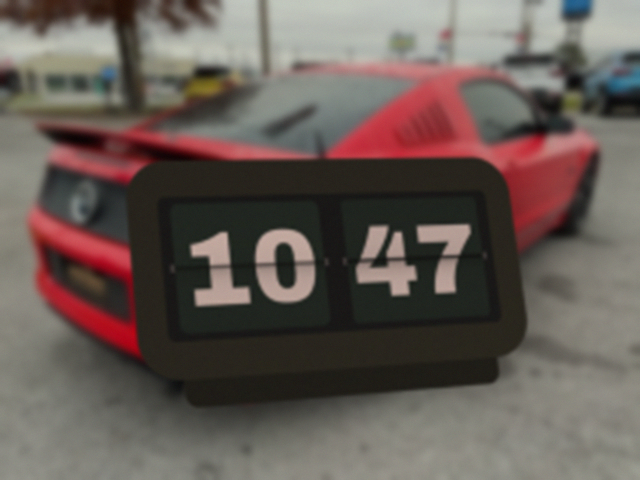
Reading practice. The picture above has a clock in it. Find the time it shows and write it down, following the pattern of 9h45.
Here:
10h47
